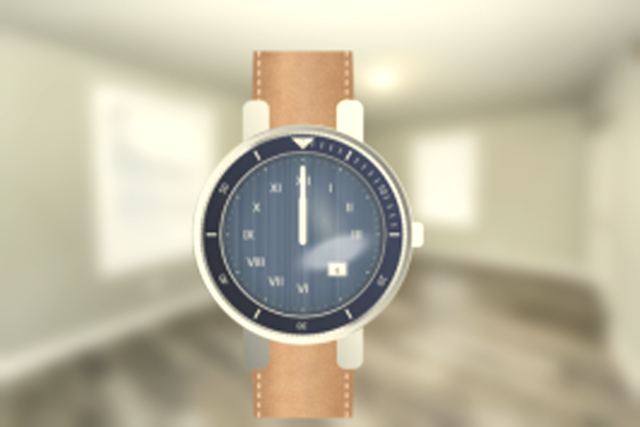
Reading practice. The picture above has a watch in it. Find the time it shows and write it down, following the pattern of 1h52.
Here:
12h00
